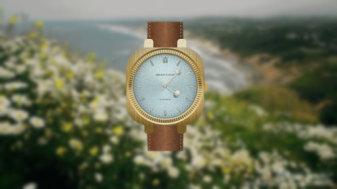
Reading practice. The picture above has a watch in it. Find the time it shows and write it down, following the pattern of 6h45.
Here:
4h07
